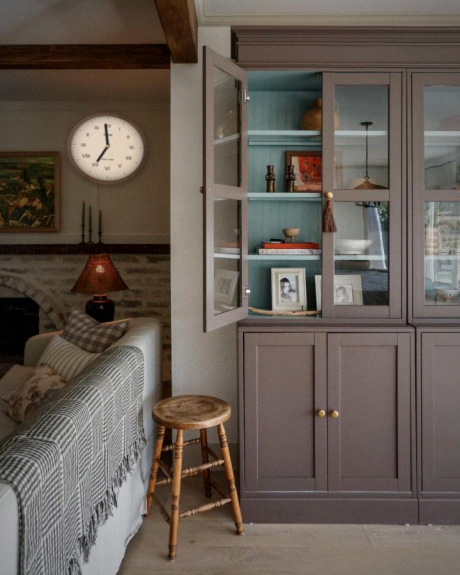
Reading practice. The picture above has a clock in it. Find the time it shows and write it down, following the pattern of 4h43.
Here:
6h59
